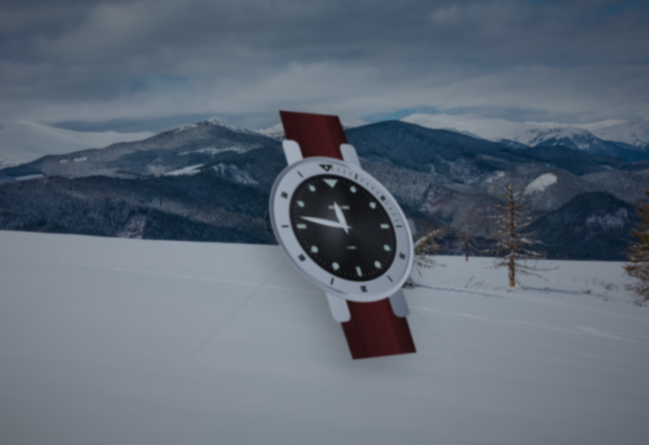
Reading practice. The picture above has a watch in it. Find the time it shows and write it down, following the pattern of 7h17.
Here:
11h47
